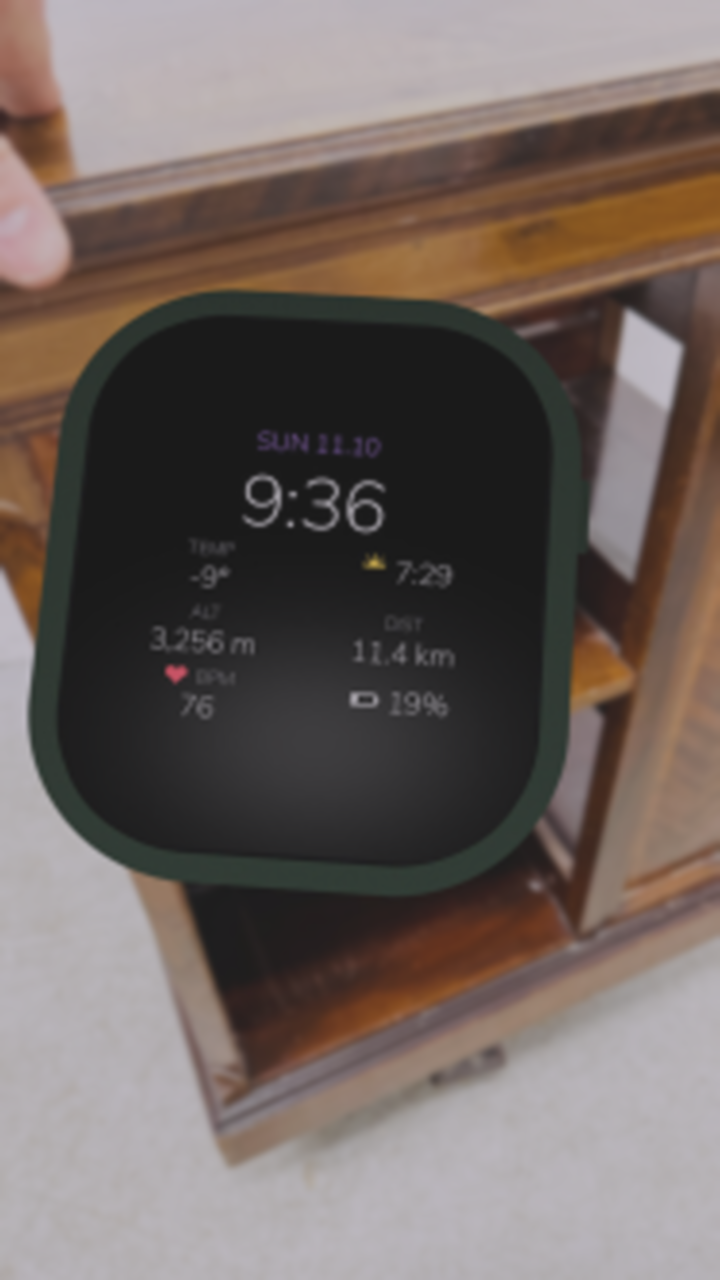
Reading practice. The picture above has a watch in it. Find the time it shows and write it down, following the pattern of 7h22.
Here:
9h36
